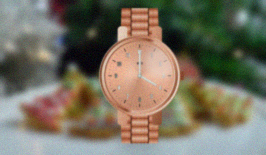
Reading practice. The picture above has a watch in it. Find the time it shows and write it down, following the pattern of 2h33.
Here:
4h00
